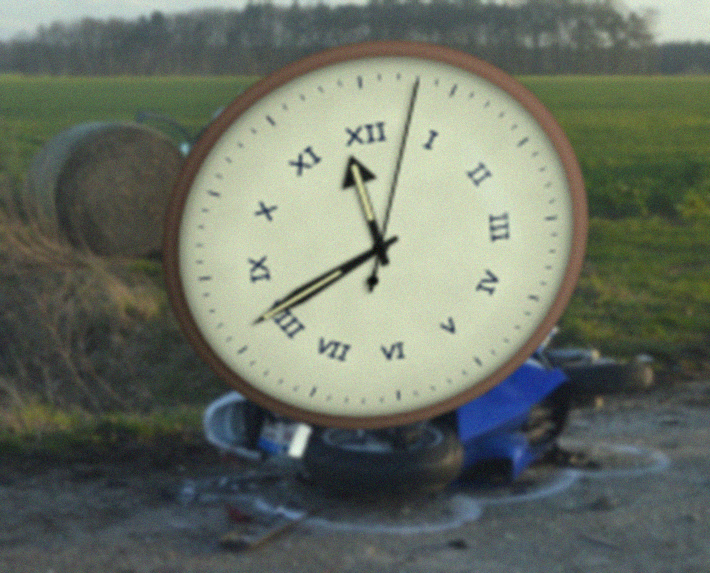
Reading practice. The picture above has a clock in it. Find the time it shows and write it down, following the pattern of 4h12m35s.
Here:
11h41m03s
